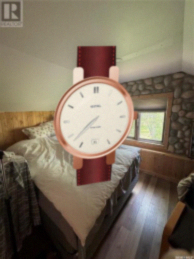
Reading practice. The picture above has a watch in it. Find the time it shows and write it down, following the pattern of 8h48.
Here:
7h38
